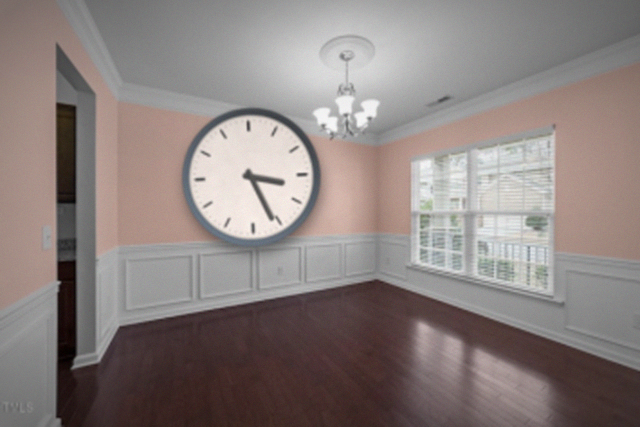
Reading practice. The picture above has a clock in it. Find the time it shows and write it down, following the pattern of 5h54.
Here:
3h26
